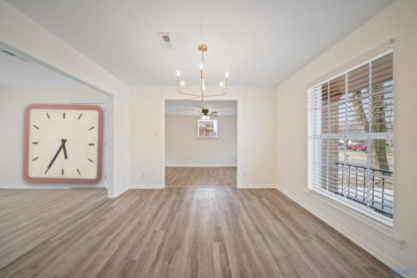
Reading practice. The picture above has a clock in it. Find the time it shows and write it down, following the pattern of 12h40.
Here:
5h35
